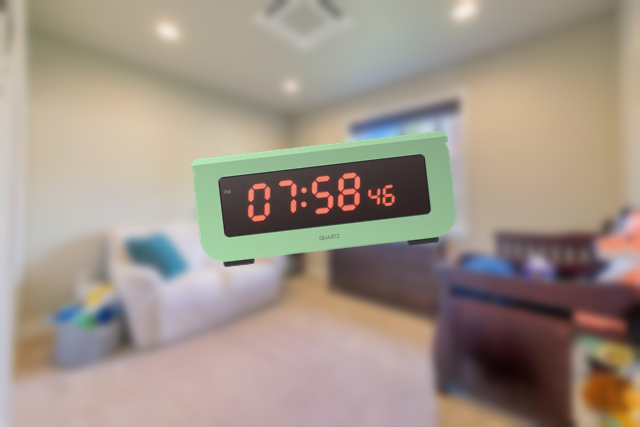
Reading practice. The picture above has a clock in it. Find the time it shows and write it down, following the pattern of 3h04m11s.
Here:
7h58m46s
